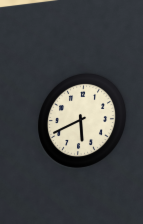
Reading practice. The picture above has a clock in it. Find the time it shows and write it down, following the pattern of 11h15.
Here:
5h41
